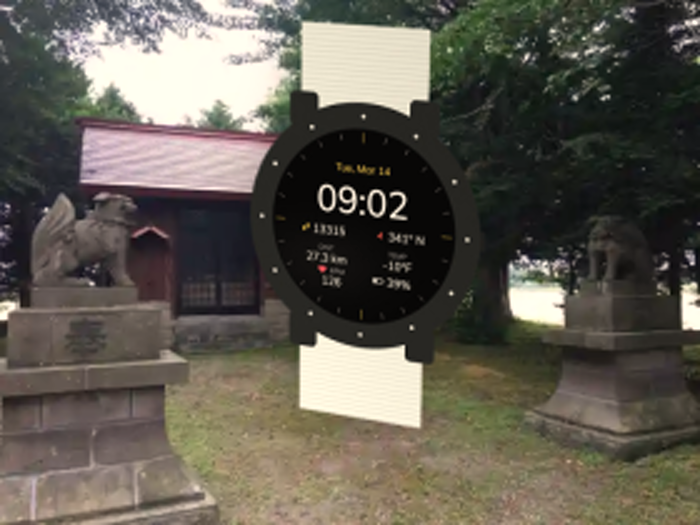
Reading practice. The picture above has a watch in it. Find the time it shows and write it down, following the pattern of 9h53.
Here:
9h02
